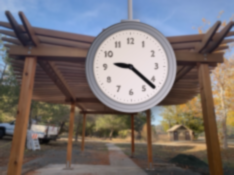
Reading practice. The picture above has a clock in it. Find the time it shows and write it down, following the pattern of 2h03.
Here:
9h22
